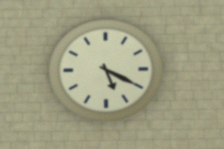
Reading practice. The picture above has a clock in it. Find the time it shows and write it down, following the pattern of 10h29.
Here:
5h20
